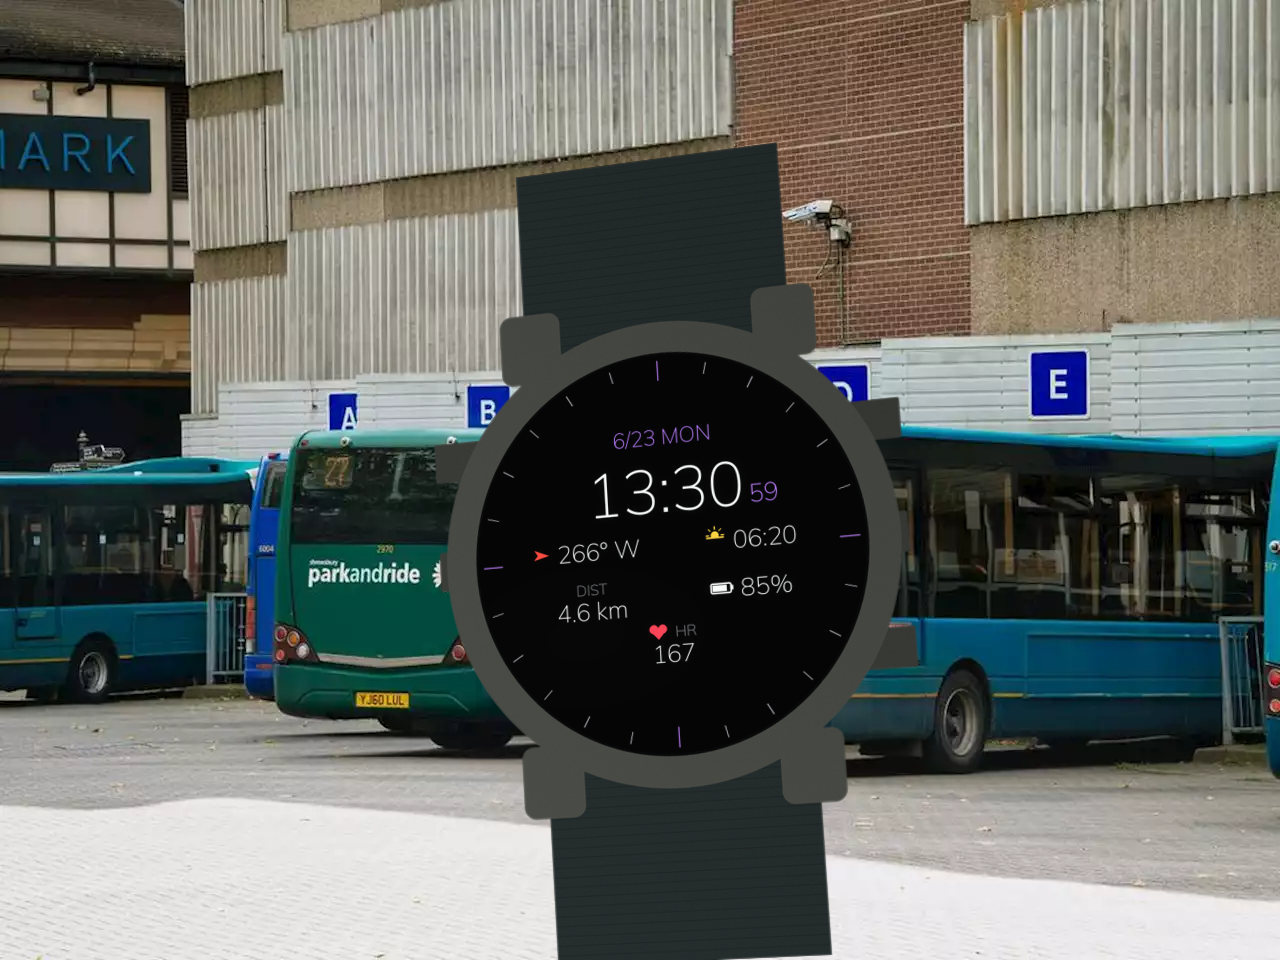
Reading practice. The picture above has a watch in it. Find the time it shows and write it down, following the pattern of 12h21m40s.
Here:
13h30m59s
